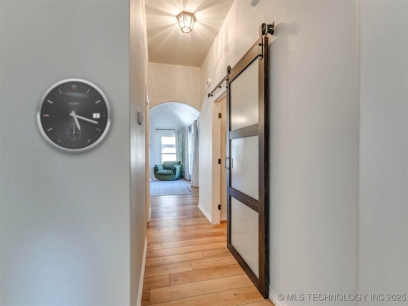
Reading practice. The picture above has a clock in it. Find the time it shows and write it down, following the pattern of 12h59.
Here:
5h18
